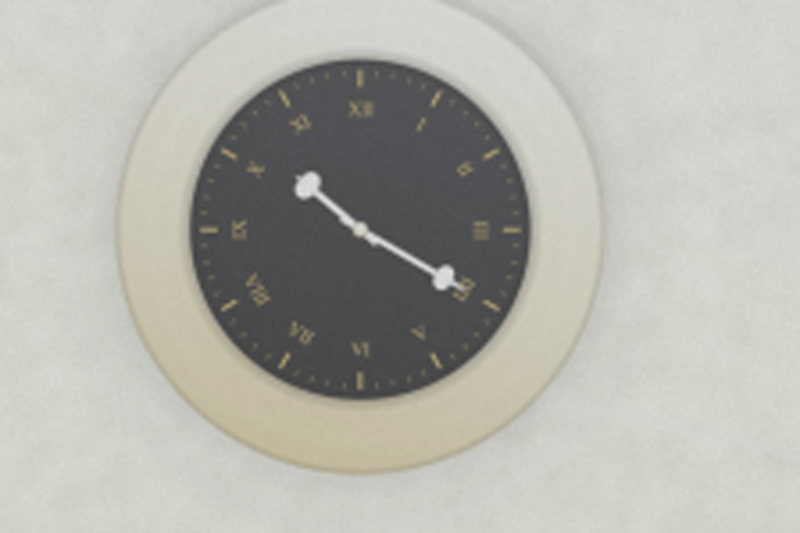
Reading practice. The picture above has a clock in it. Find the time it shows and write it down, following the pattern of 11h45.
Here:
10h20
